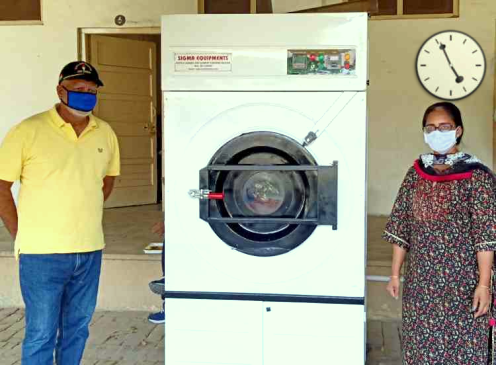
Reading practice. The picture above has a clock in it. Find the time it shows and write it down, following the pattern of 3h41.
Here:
4h56
